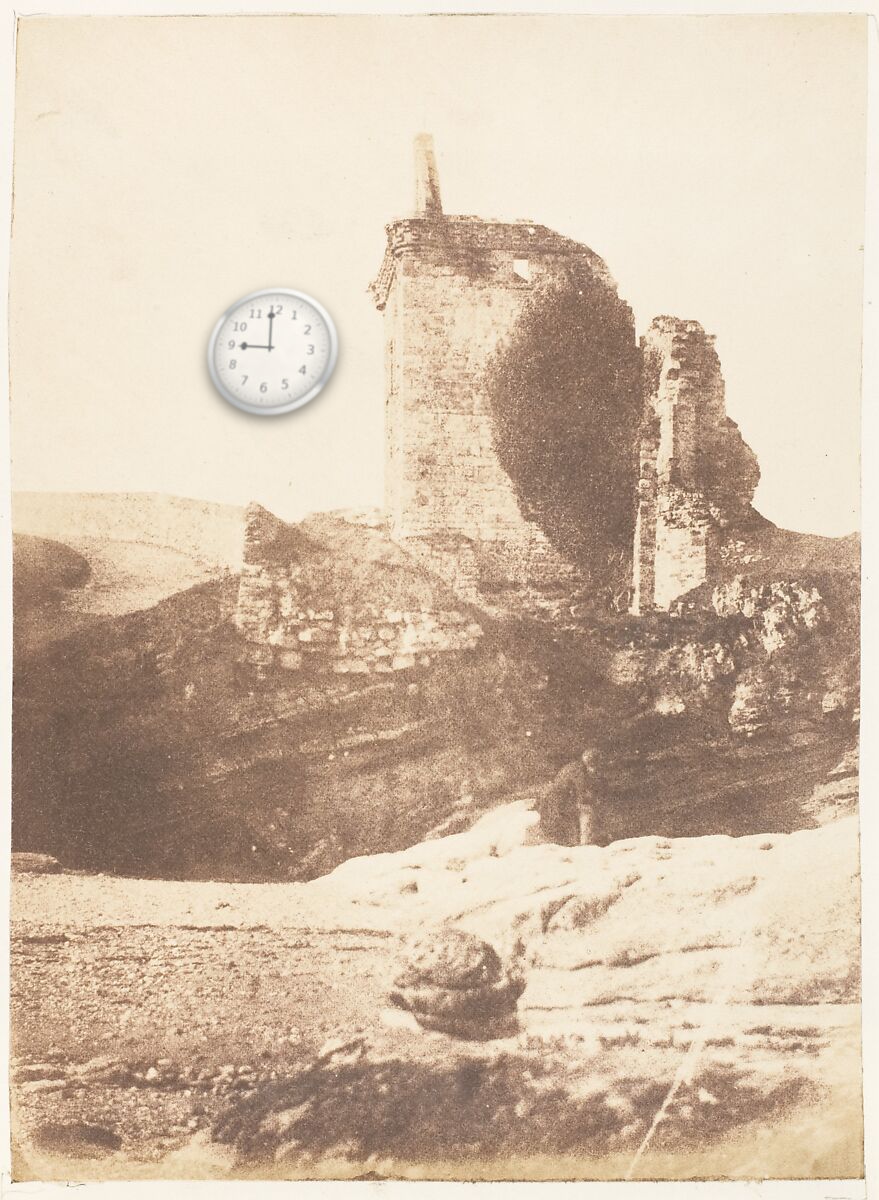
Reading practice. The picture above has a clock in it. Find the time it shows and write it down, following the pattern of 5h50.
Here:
8h59
